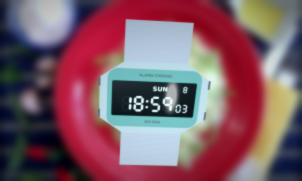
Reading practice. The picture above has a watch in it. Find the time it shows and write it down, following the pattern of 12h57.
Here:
18h59
